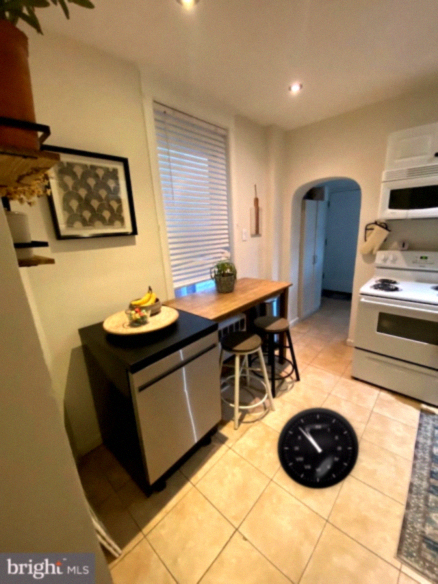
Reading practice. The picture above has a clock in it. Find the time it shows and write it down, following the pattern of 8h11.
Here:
10h53
